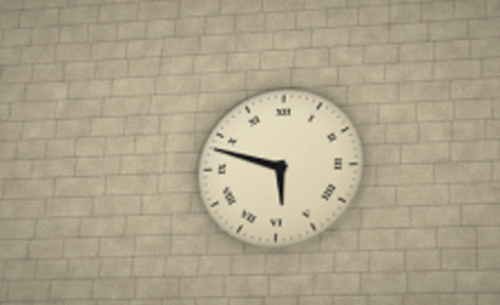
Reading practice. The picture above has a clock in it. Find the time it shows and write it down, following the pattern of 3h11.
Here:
5h48
